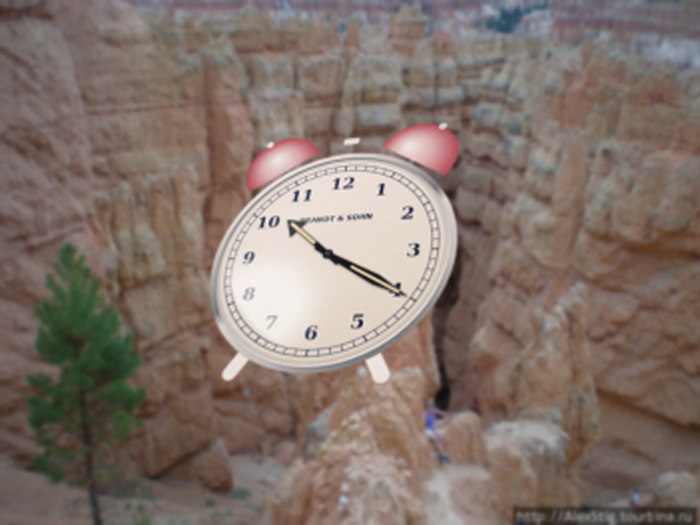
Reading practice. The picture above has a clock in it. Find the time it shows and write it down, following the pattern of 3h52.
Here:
10h20
